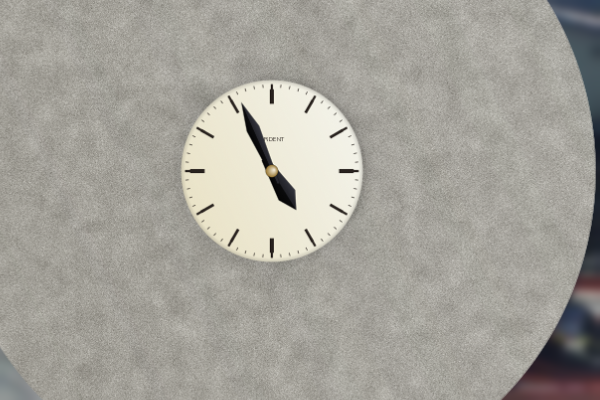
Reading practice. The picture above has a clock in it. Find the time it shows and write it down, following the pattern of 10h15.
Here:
4h56
